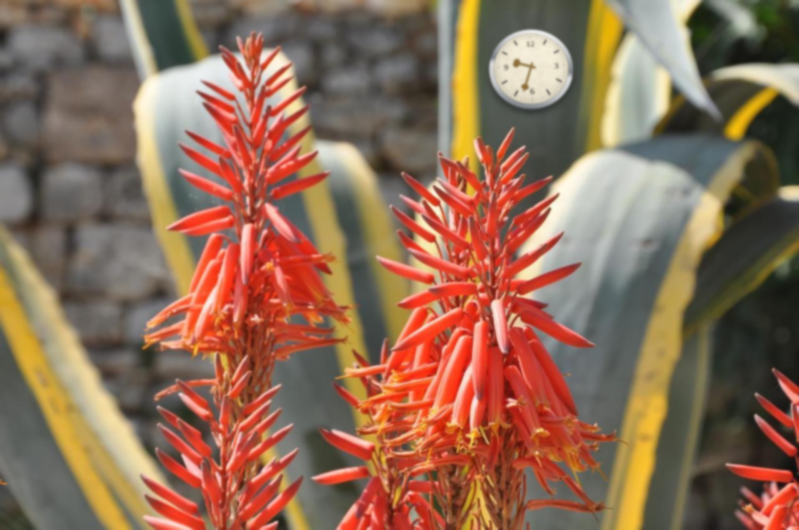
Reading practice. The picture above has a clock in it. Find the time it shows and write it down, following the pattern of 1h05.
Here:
9h33
